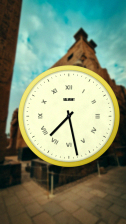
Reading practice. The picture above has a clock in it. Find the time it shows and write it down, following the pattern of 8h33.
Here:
7h28
